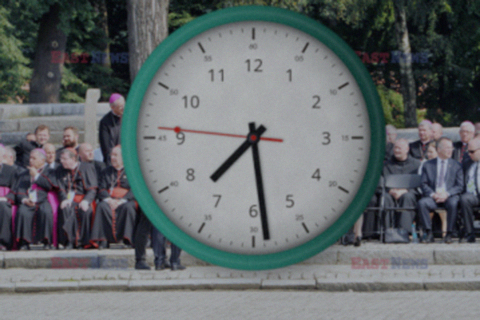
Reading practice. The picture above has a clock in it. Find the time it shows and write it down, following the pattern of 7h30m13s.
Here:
7h28m46s
